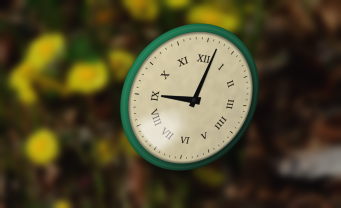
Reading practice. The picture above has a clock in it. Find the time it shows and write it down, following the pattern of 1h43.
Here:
9h02
